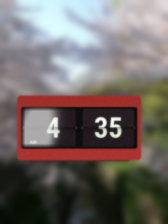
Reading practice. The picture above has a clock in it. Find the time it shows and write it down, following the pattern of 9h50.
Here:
4h35
